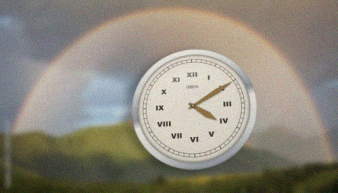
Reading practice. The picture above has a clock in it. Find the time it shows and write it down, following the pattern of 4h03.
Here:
4h10
